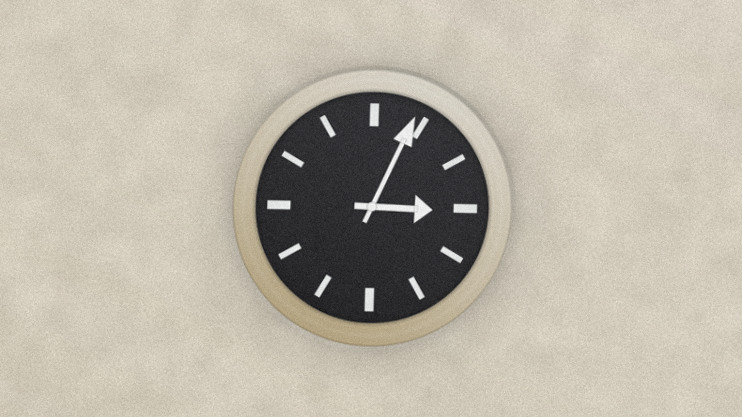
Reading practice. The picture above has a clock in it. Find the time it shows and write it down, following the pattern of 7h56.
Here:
3h04
